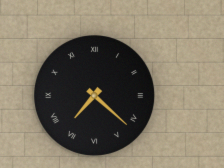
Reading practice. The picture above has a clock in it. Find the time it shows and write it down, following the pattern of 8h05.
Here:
7h22
